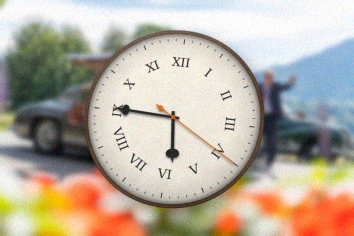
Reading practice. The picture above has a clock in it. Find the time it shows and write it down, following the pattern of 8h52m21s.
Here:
5h45m20s
